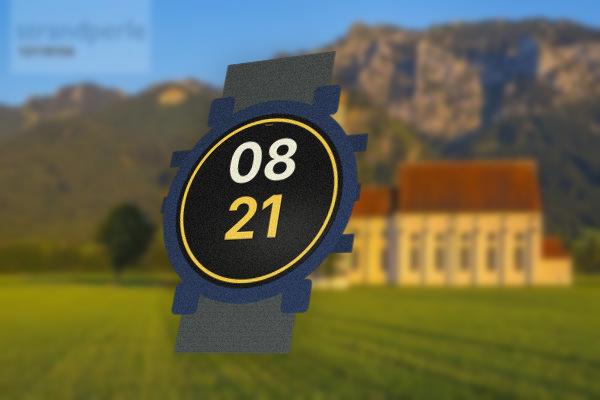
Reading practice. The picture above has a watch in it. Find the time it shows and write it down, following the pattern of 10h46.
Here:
8h21
